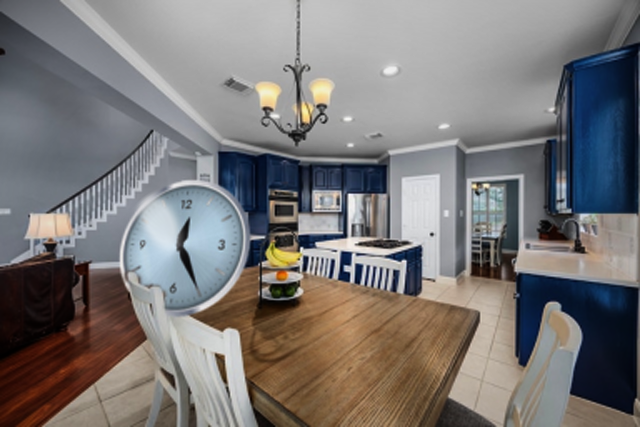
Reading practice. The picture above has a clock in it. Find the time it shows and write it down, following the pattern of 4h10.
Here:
12h25
